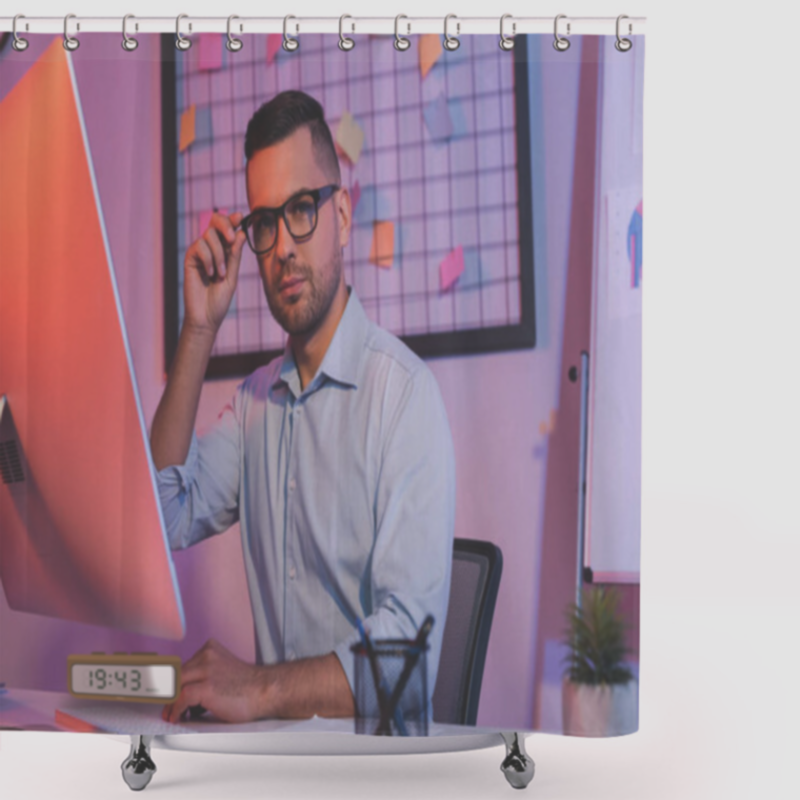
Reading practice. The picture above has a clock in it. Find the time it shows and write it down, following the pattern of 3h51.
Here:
19h43
